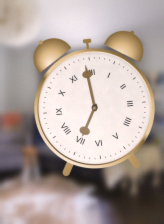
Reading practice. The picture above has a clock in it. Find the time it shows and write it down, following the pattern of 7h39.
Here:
6h59
